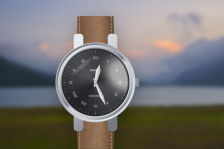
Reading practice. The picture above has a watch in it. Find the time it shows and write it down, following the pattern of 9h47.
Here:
12h26
